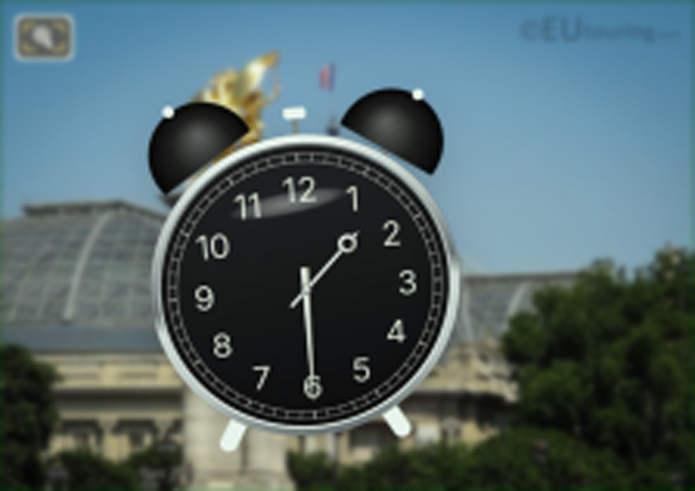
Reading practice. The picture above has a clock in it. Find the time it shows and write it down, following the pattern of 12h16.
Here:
1h30
